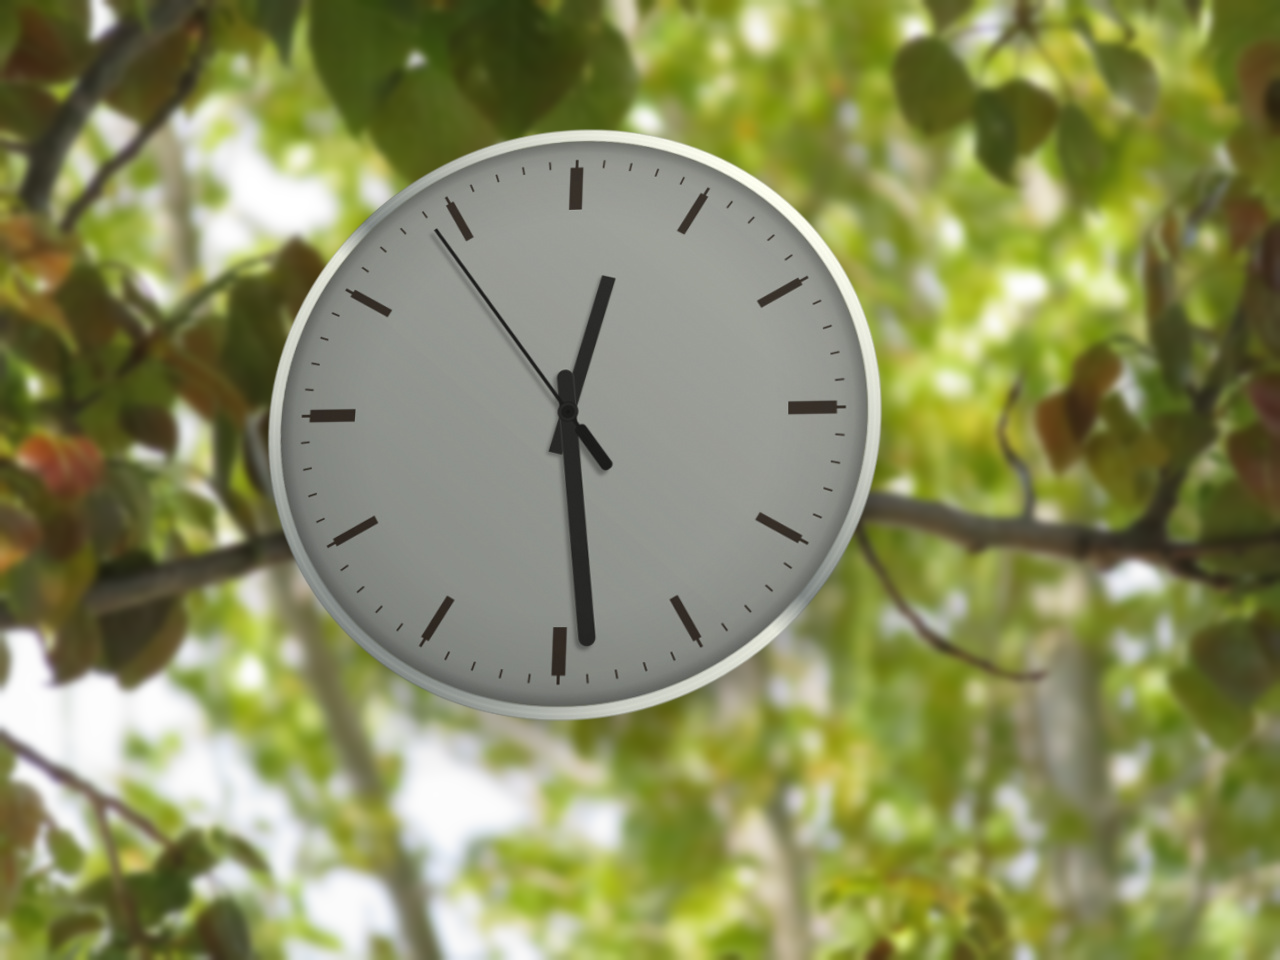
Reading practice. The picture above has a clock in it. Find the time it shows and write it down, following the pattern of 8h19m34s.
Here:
12h28m54s
